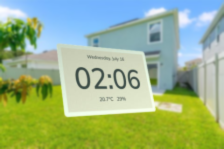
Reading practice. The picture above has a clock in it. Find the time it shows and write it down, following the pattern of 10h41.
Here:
2h06
